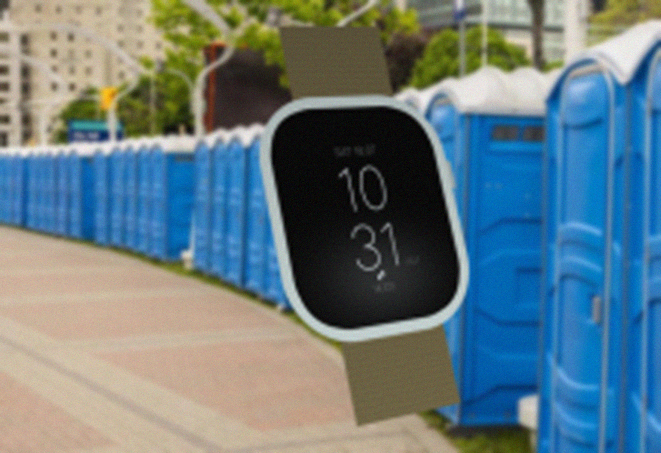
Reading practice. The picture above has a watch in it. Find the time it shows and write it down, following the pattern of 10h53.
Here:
10h31
